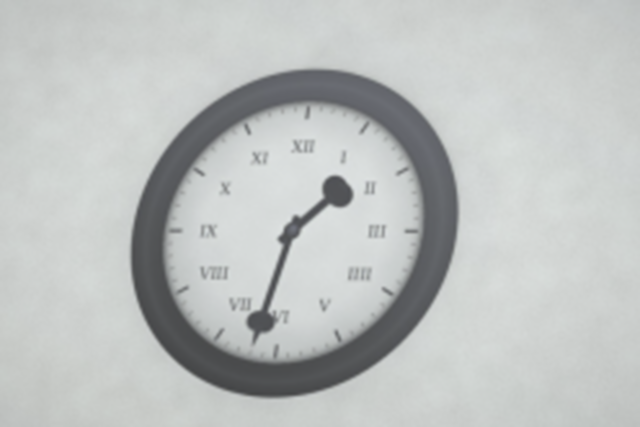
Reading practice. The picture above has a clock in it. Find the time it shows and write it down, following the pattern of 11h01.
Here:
1h32
